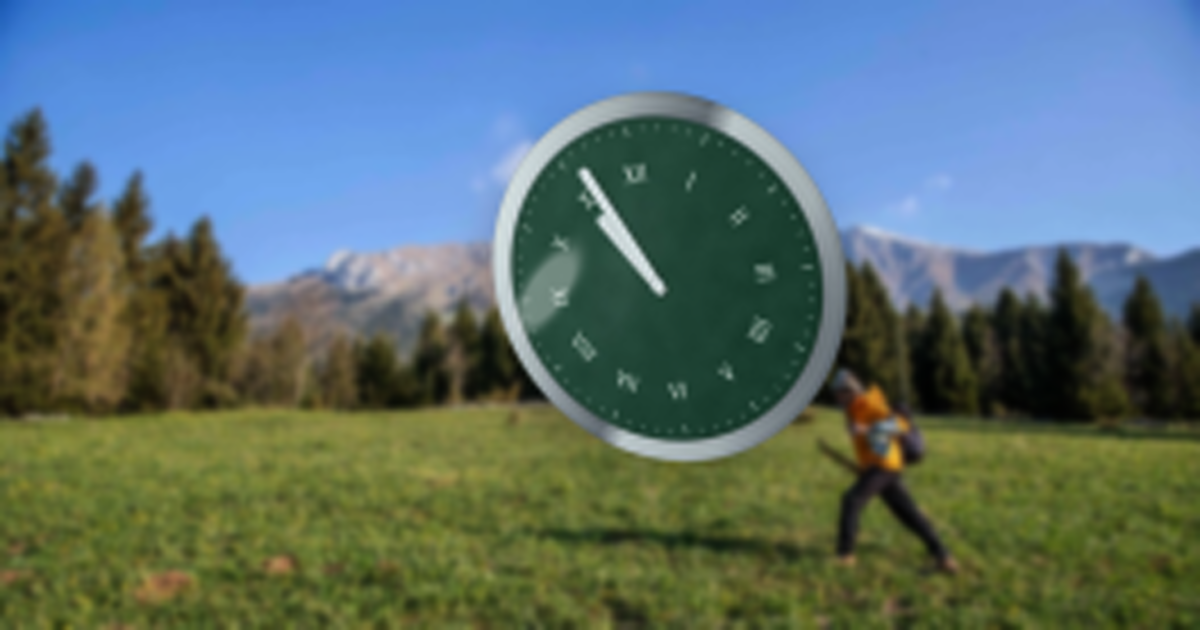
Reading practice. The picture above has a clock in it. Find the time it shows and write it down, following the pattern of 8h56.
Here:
10h56
